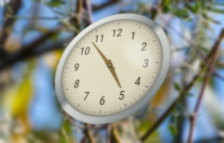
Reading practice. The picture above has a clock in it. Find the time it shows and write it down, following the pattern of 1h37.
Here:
4h53
